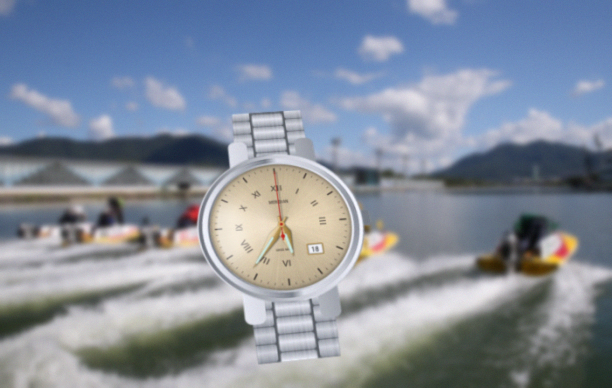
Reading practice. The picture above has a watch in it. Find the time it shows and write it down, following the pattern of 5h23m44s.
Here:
5h36m00s
